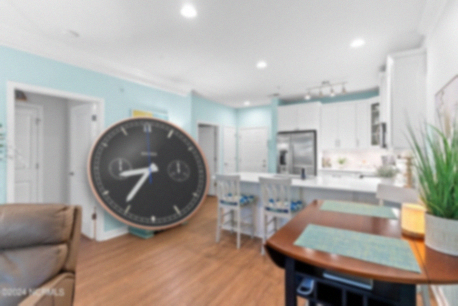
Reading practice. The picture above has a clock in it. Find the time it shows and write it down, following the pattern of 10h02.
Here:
8h36
